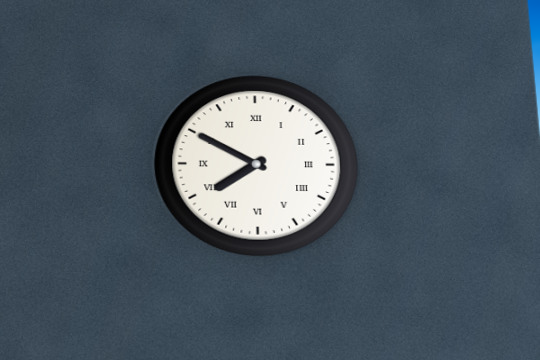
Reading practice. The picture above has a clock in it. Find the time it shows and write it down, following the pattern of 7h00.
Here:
7h50
